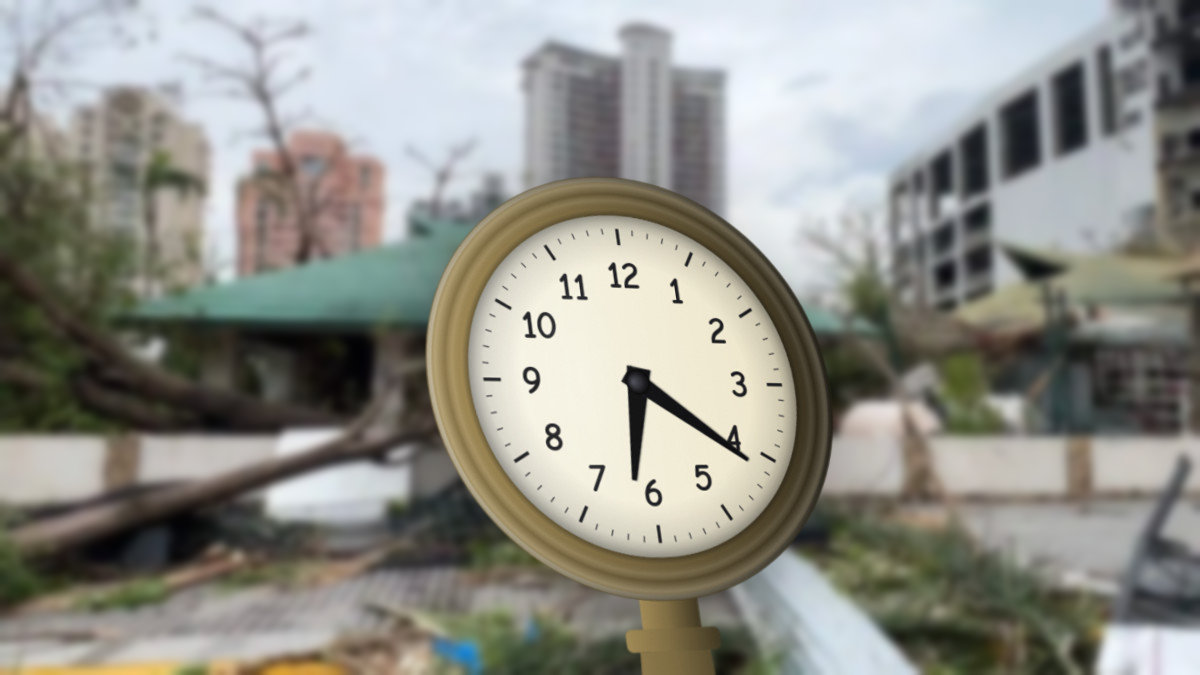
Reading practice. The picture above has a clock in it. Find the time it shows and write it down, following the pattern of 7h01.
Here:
6h21
